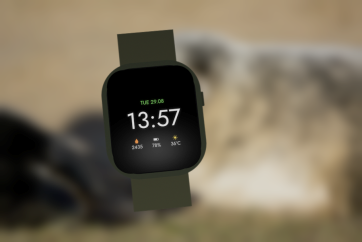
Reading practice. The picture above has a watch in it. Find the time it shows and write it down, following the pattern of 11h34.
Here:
13h57
